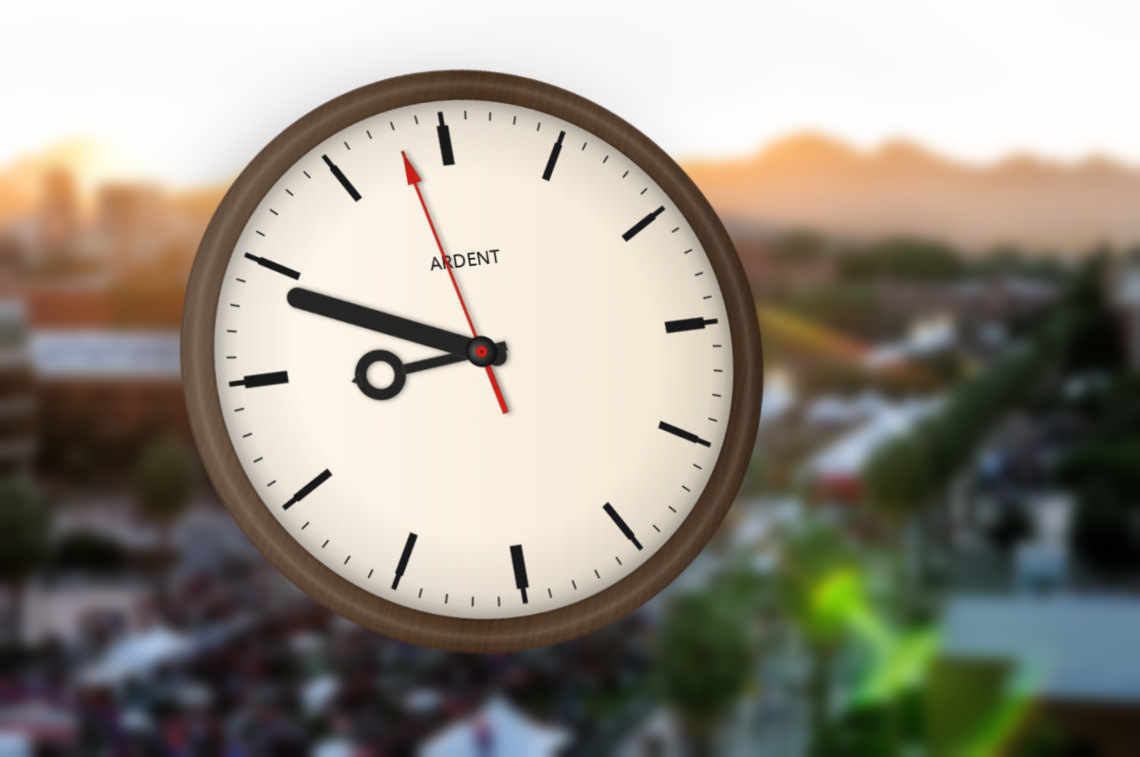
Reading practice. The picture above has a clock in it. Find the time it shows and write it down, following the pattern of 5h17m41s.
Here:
8h48m58s
